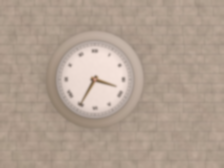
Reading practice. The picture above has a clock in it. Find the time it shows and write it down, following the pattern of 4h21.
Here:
3h35
